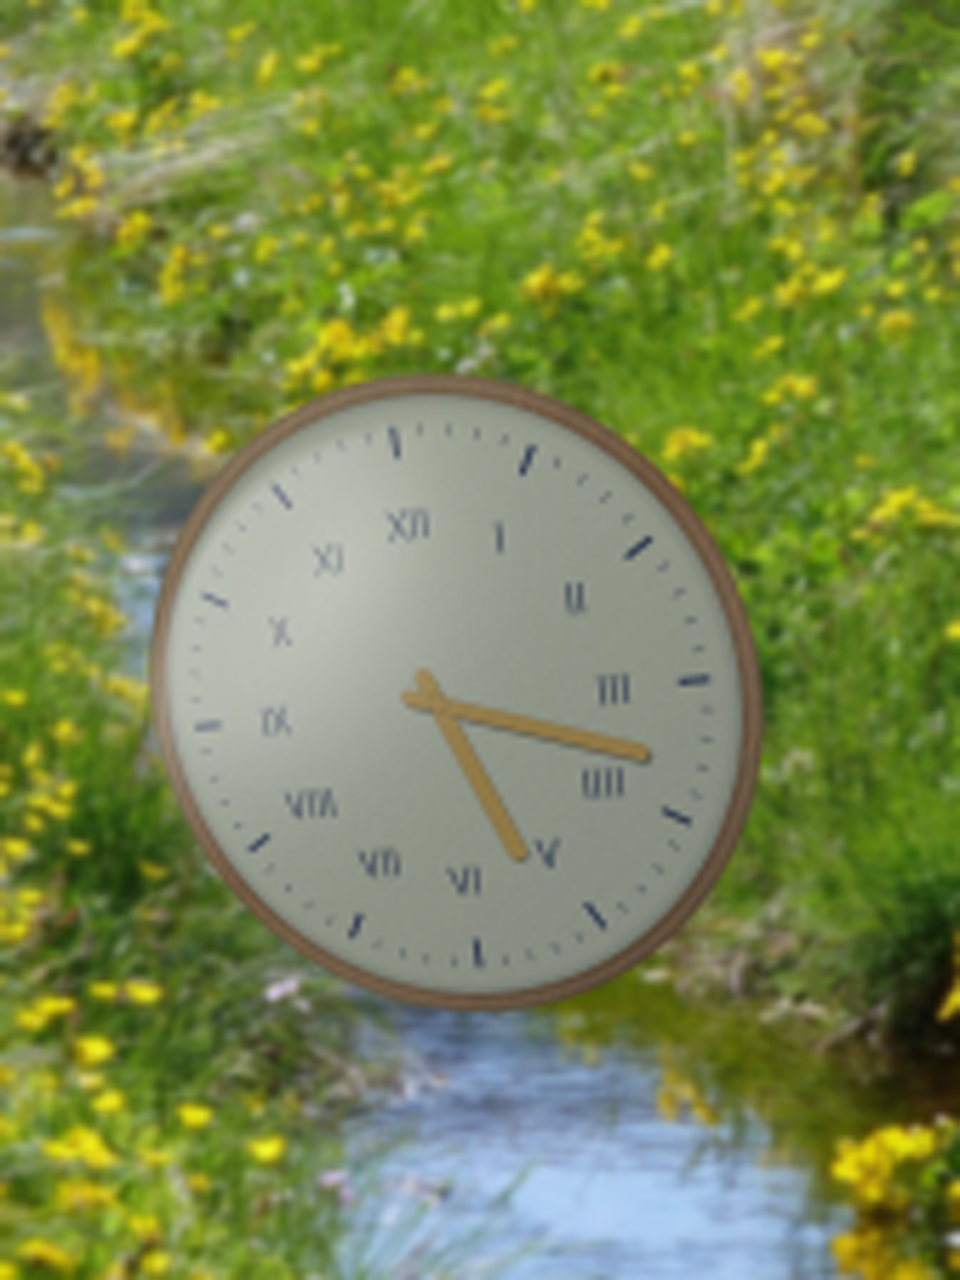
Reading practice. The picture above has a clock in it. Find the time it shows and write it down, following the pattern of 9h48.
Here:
5h18
